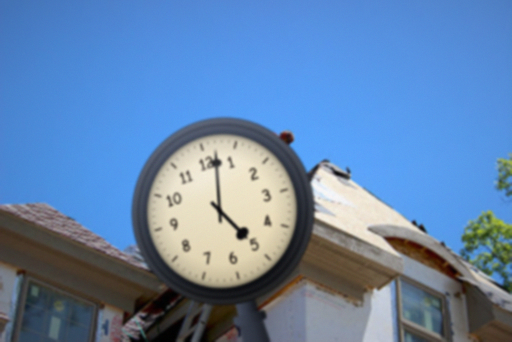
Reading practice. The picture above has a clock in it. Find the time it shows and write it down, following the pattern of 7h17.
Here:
5h02
